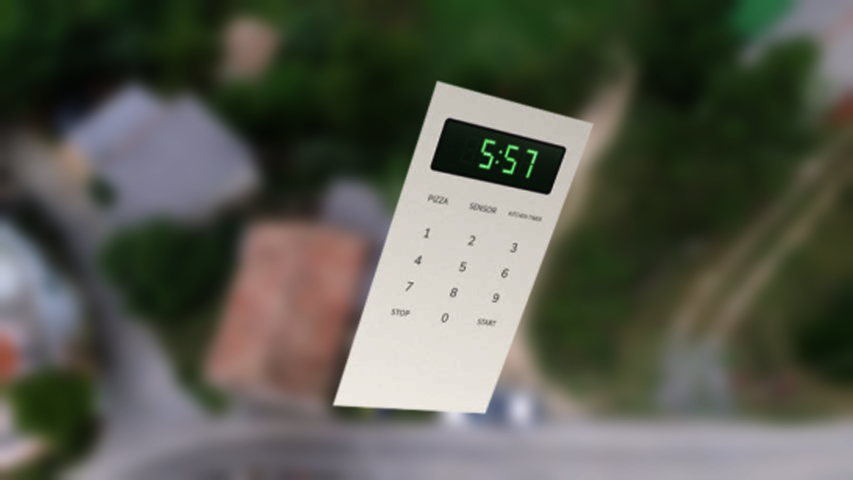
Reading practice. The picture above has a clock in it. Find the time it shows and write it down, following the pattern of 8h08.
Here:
5h57
